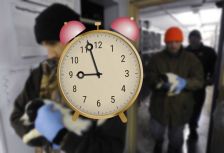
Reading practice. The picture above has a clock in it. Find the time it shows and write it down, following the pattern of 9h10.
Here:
8h57
